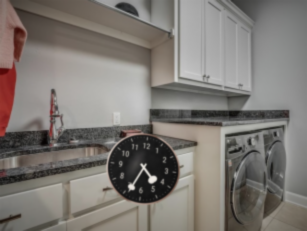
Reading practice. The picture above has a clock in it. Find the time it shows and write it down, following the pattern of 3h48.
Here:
4h34
